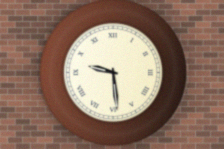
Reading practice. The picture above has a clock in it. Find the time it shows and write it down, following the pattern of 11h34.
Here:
9h29
